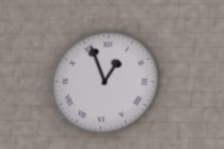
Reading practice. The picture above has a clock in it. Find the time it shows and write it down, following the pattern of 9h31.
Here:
12h56
